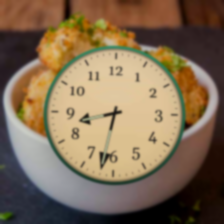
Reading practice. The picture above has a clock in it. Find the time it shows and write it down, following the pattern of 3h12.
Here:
8h32
